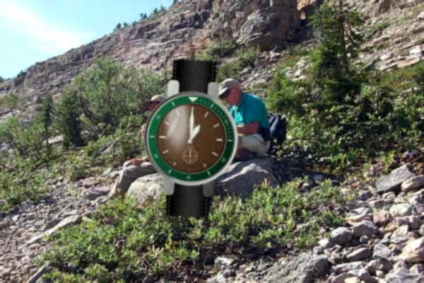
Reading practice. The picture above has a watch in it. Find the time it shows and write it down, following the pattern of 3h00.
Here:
1h00
